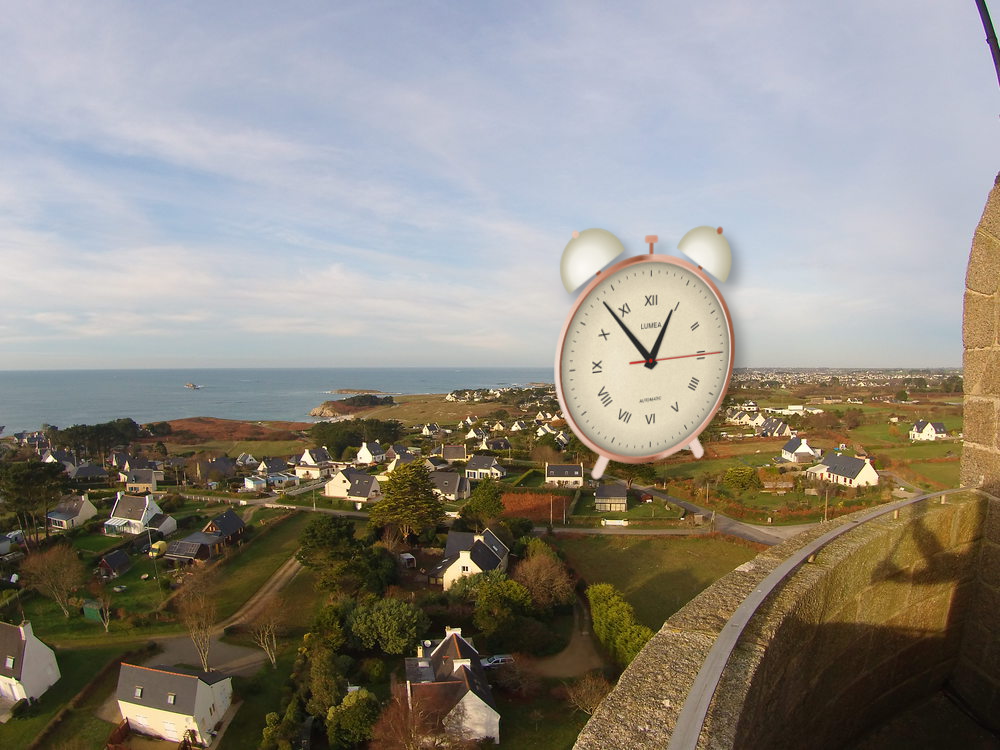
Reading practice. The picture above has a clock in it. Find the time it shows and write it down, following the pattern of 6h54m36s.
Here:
12h53m15s
